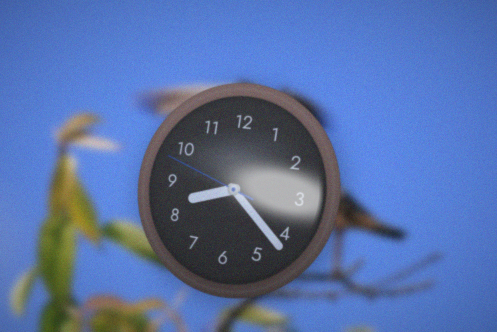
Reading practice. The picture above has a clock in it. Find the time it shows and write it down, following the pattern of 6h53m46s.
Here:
8h21m48s
